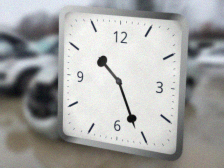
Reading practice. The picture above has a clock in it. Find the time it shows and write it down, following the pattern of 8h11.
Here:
10h26
